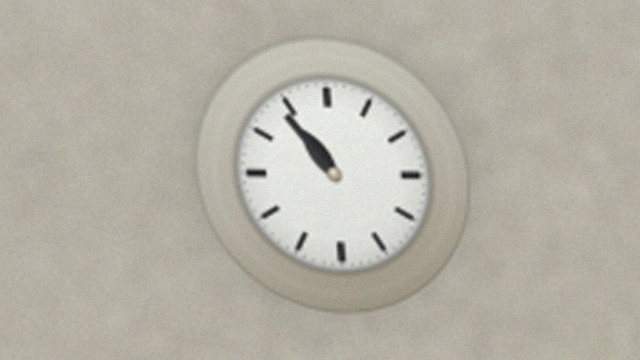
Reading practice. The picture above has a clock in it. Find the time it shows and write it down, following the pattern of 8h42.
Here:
10h54
